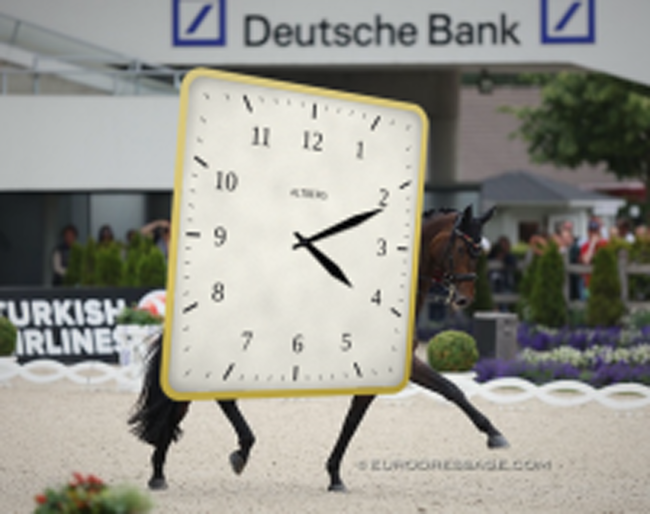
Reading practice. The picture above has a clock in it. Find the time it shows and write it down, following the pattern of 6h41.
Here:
4h11
